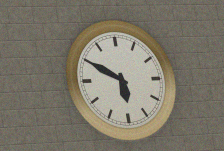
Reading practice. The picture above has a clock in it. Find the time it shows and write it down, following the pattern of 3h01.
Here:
5h50
